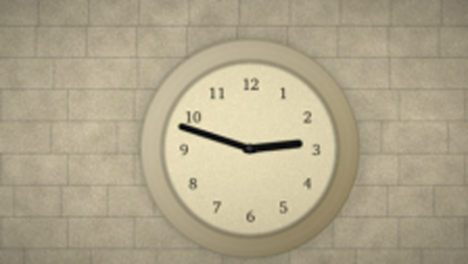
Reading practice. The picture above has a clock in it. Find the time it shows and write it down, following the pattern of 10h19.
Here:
2h48
